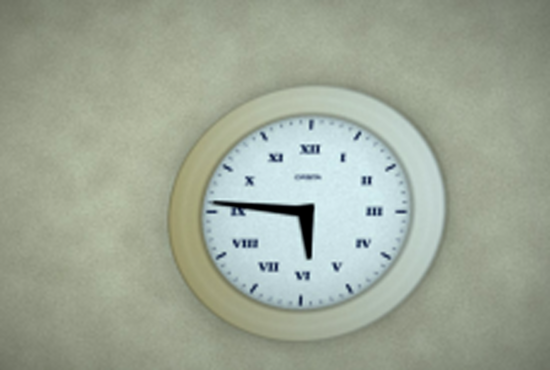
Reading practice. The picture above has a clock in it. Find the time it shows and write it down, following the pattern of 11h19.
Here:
5h46
